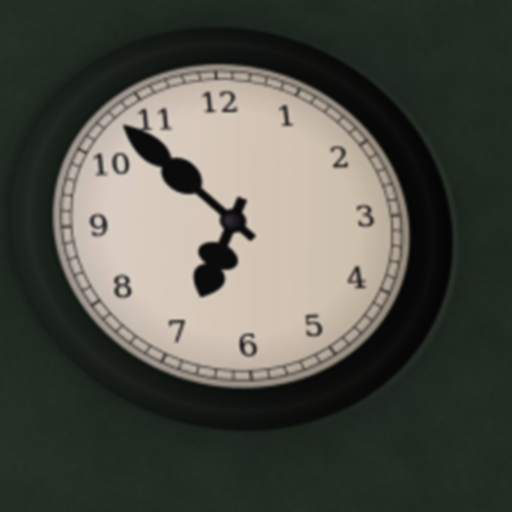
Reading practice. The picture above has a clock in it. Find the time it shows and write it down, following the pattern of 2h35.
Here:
6h53
